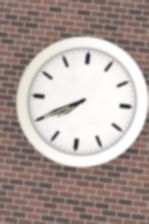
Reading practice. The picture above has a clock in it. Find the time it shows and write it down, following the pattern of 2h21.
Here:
7h40
